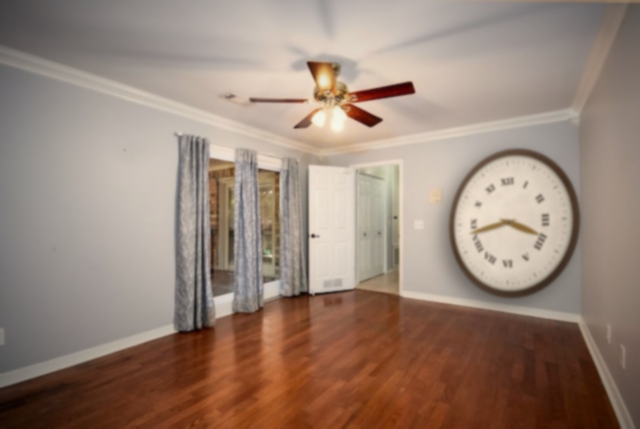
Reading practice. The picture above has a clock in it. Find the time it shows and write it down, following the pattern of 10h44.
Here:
3h43
